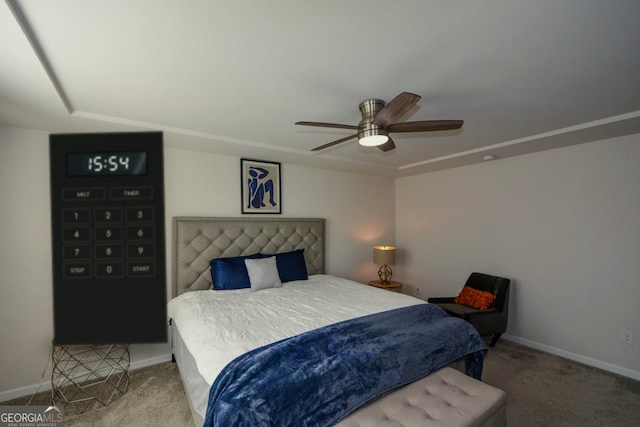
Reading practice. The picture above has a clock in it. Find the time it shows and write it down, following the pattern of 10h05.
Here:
15h54
